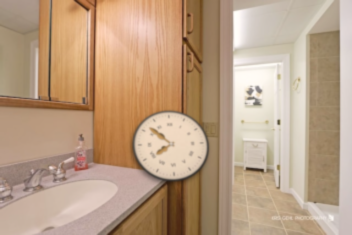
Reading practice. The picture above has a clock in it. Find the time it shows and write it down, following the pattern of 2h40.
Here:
7h52
